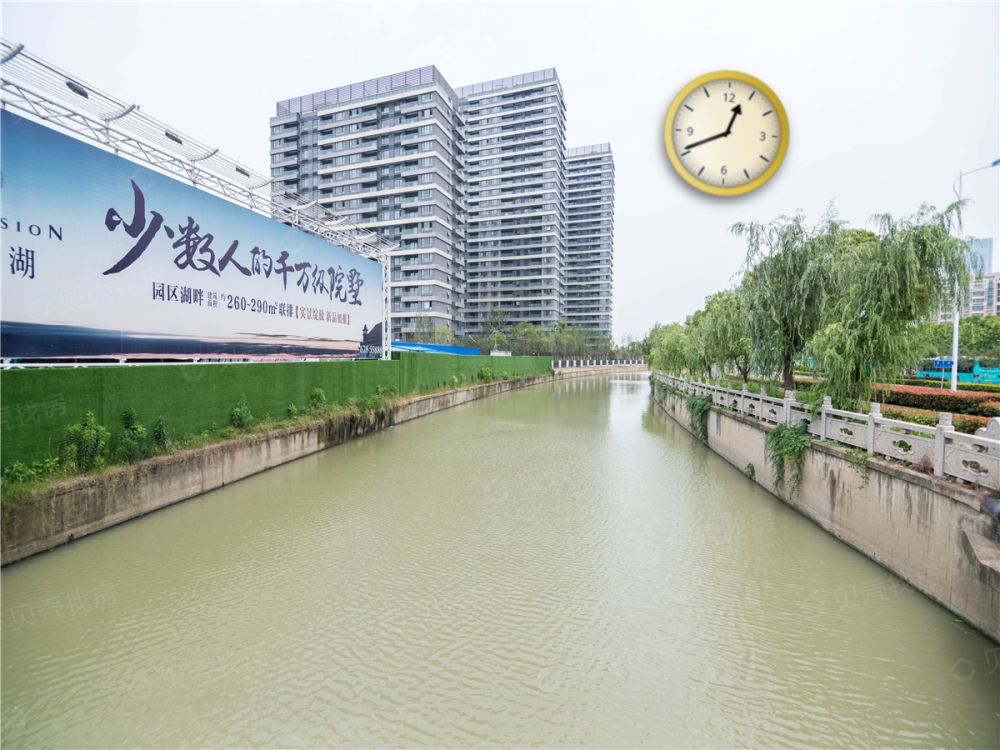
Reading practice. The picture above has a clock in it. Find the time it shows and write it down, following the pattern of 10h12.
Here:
12h41
